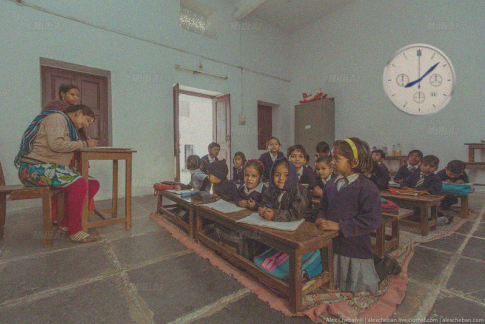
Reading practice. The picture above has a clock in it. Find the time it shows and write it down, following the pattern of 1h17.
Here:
8h08
